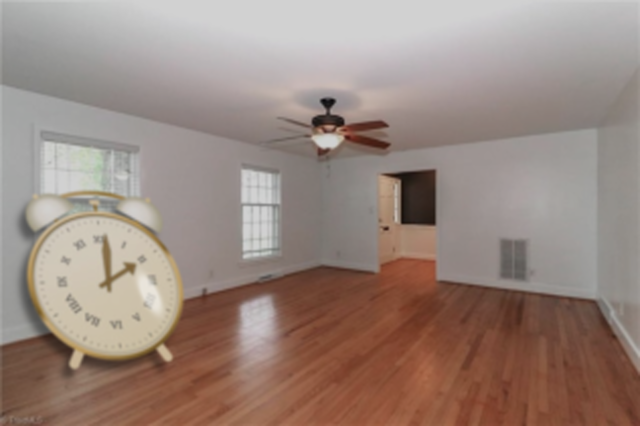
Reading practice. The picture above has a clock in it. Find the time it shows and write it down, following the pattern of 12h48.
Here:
2h01
